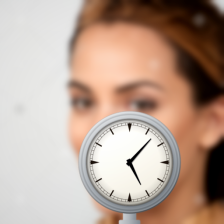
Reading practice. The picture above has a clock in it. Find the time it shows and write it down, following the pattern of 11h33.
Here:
5h07
